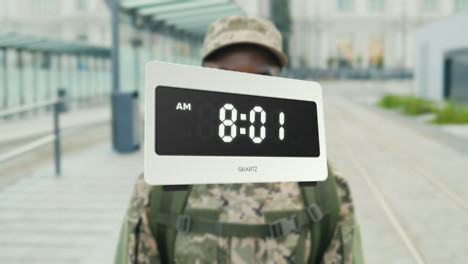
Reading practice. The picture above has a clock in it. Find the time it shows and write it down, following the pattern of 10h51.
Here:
8h01
